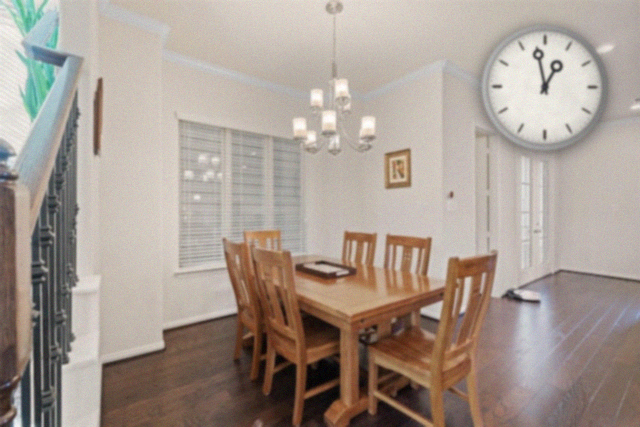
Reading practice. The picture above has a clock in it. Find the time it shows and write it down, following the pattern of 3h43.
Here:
12h58
